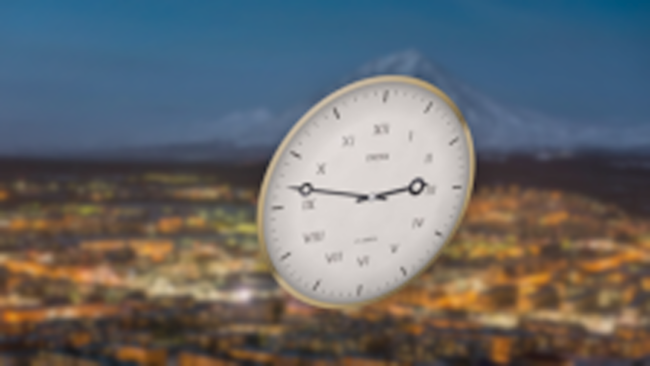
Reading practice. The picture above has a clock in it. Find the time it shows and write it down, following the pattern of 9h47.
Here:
2h47
